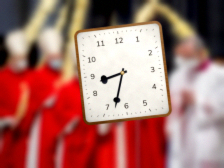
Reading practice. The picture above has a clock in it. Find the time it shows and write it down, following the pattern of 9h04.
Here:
8h33
